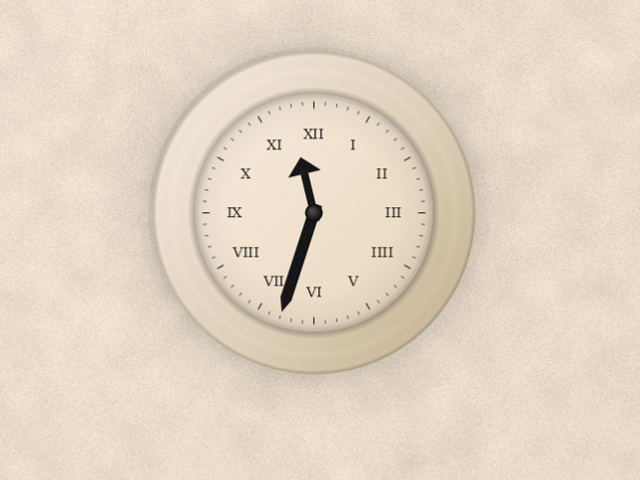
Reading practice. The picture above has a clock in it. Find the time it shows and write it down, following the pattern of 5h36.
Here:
11h33
